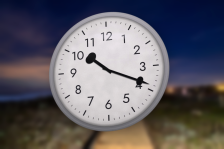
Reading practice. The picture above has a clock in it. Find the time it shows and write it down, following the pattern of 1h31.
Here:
10h19
